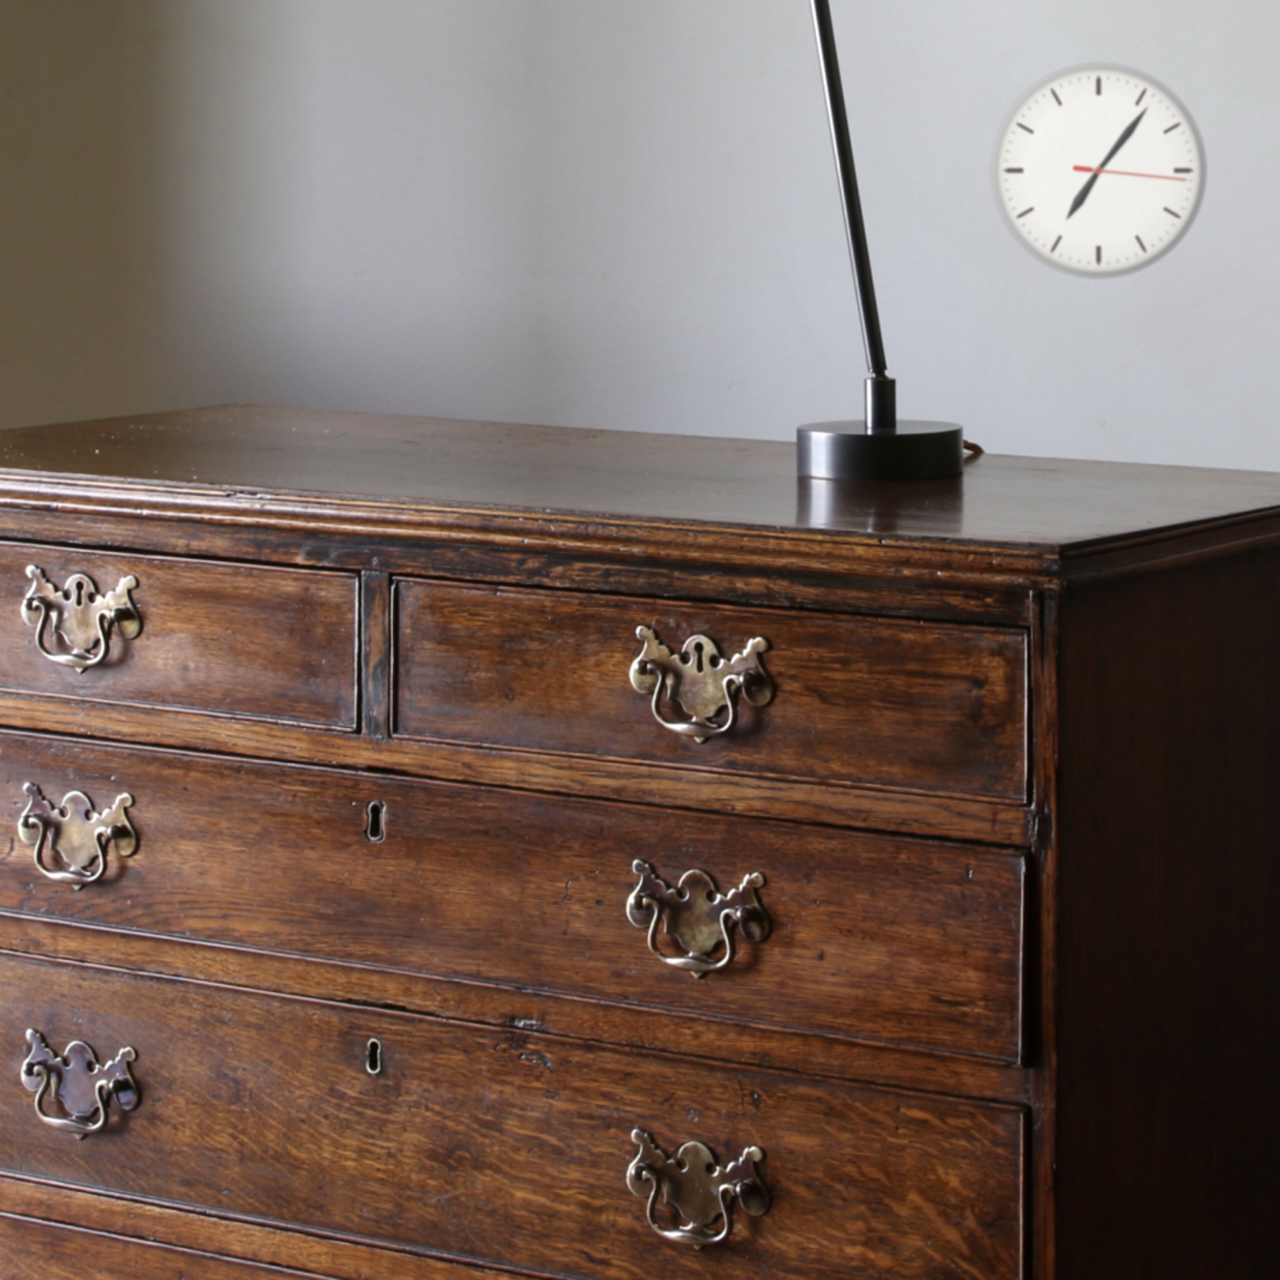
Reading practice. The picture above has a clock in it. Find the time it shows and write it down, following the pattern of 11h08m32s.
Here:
7h06m16s
